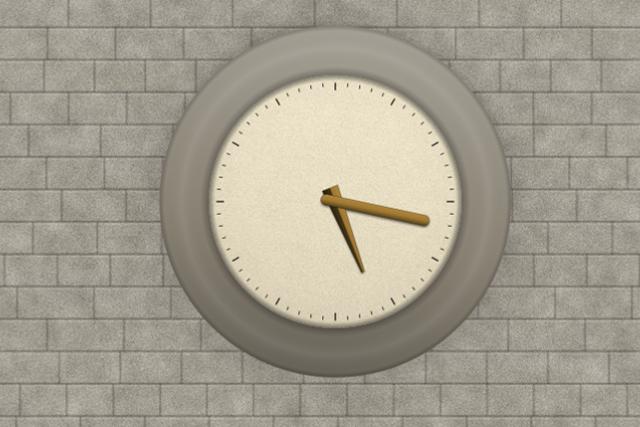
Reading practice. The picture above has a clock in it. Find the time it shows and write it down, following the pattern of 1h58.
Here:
5h17
